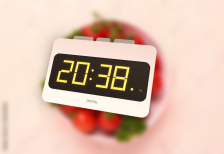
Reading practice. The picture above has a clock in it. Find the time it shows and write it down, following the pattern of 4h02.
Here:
20h38
